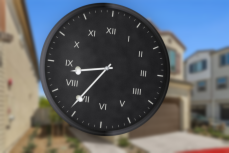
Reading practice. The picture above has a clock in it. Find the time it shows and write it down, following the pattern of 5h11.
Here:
8h36
